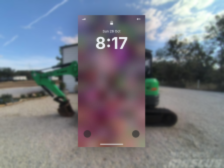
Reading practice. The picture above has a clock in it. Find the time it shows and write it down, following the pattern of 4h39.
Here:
8h17
